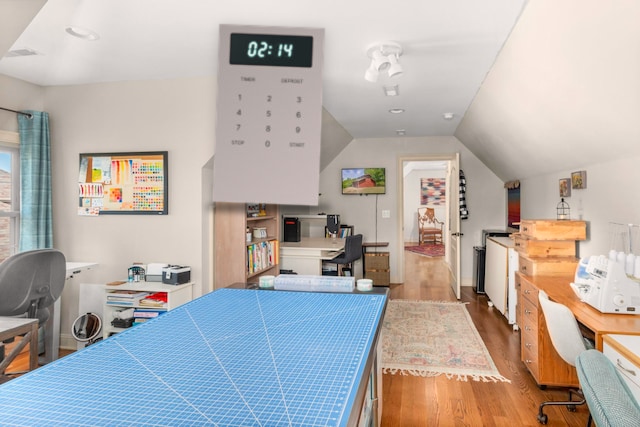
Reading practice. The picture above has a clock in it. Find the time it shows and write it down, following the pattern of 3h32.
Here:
2h14
